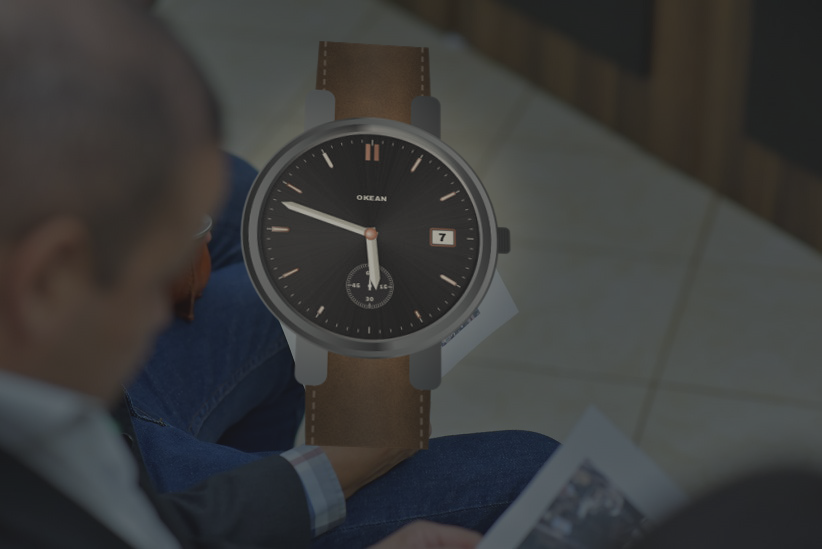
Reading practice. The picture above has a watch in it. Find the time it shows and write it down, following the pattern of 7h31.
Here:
5h48
